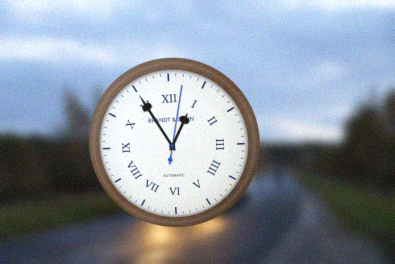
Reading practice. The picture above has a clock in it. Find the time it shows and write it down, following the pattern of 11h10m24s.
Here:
12h55m02s
